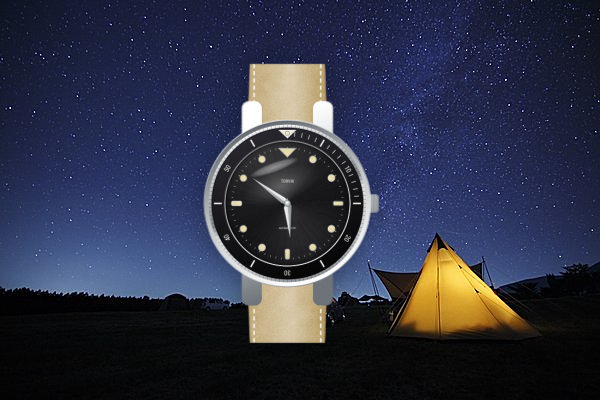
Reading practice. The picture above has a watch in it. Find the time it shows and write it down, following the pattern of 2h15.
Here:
5h51
